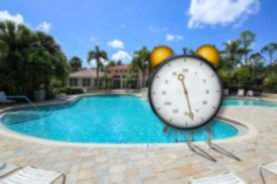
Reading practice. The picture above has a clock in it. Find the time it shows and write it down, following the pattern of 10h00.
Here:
11h28
